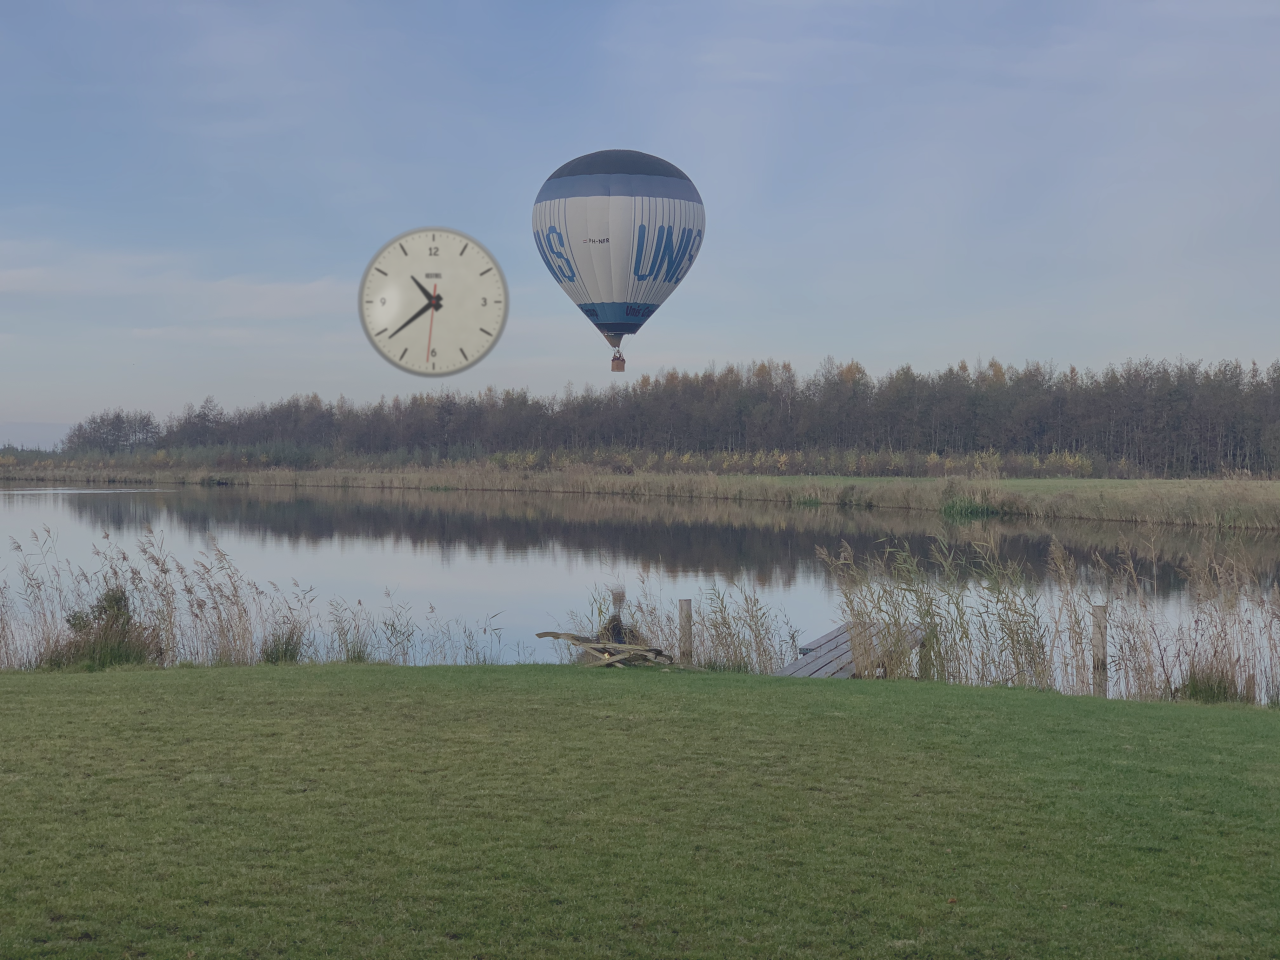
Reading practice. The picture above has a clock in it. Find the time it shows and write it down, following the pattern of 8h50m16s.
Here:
10h38m31s
